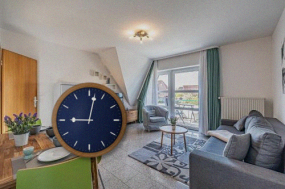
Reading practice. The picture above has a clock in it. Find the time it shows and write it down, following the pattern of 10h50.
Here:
9h02
